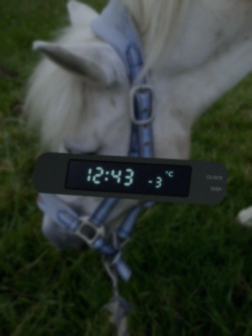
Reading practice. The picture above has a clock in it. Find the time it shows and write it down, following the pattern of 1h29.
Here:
12h43
